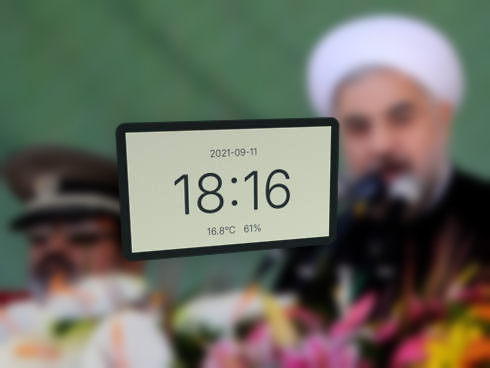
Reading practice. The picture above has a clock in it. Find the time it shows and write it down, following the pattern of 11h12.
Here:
18h16
